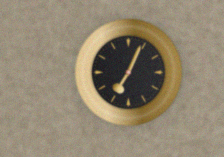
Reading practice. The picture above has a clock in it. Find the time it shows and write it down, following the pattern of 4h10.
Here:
7h04
